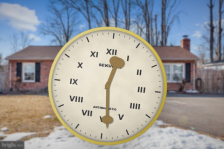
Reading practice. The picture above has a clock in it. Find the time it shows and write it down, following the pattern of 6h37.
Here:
12h29
